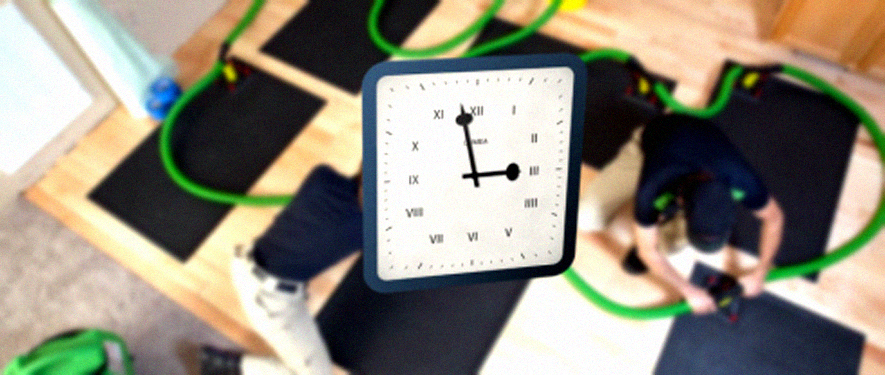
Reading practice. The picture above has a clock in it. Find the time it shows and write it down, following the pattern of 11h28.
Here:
2h58
